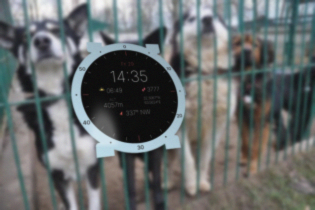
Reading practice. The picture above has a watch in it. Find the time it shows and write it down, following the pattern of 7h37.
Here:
14h35
